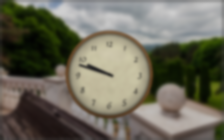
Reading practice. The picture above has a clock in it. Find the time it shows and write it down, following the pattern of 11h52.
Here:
9h48
